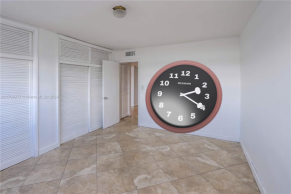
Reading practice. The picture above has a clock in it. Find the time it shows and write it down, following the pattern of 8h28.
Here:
2h20
